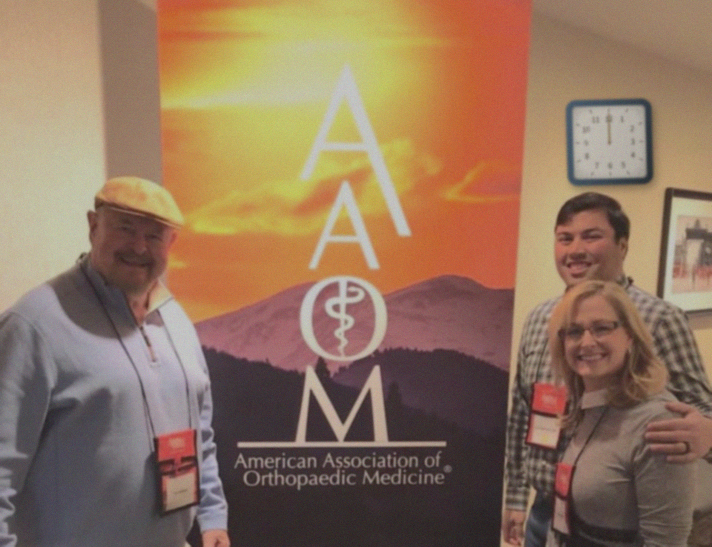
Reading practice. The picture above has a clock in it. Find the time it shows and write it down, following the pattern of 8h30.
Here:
12h00
